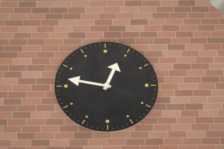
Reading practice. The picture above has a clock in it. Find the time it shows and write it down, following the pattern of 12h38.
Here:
12h47
